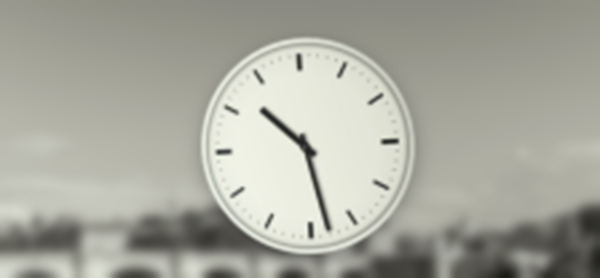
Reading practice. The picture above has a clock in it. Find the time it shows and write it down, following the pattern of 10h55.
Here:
10h28
